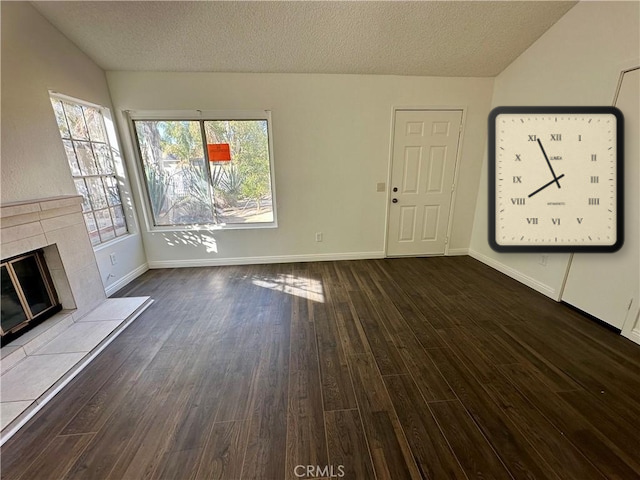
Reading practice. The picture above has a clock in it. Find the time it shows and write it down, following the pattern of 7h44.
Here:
7h56
